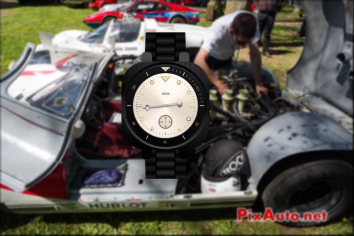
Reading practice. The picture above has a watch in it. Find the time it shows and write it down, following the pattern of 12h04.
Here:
2h44
